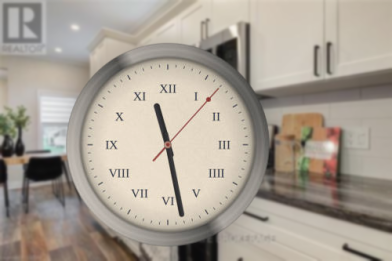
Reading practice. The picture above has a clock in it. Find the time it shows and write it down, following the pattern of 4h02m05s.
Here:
11h28m07s
